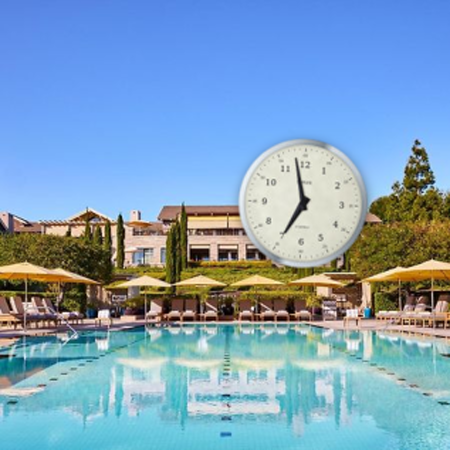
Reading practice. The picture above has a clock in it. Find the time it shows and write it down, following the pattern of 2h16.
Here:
6h58
